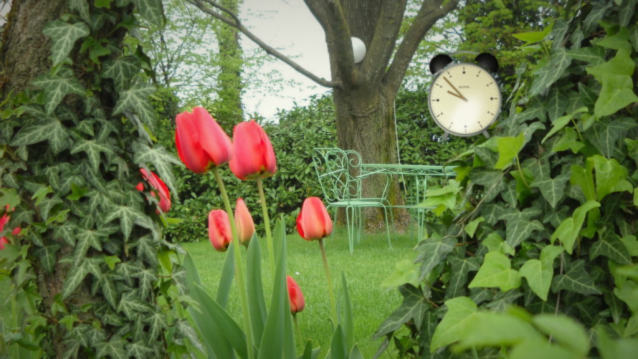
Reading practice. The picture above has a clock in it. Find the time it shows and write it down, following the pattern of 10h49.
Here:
9h53
